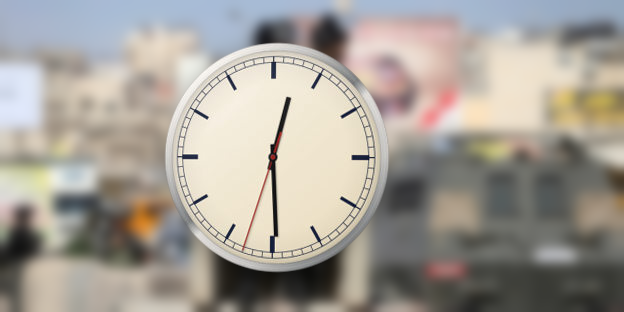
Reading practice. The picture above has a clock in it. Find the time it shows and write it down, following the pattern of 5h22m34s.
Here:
12h29m33s
